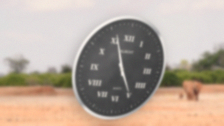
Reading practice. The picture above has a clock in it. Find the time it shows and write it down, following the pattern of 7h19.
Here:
4h56
